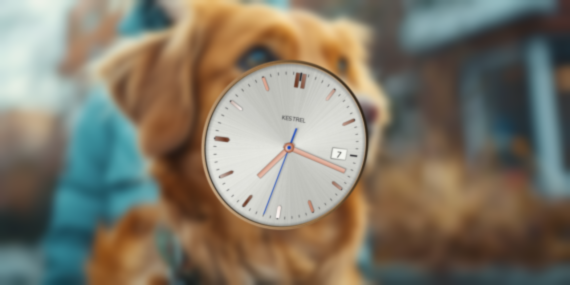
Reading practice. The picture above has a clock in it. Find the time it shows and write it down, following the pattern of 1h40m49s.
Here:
7h17m32s
